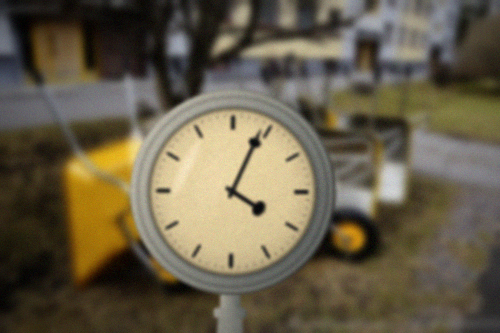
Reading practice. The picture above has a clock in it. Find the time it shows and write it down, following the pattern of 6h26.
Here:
4h04
